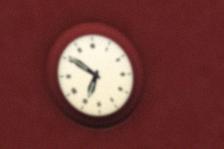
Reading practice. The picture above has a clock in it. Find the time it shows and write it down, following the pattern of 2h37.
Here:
6h51
